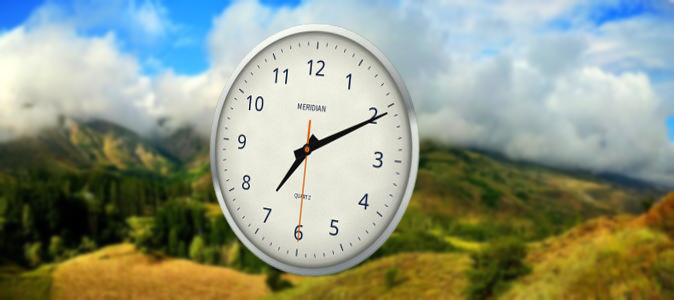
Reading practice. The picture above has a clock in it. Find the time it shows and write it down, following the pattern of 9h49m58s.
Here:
7h10m30s
